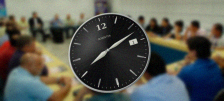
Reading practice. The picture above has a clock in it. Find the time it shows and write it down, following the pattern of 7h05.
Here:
8h12
